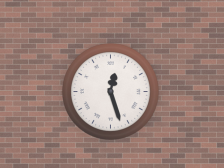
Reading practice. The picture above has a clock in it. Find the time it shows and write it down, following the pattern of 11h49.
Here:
12h27
